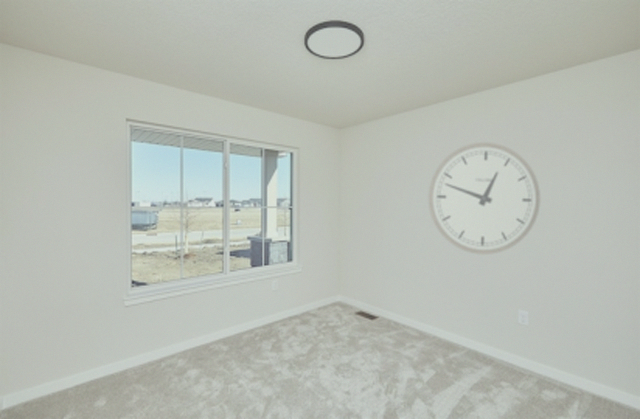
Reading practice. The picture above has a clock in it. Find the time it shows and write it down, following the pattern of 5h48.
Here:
12h48
